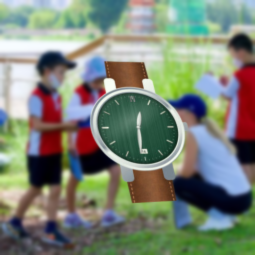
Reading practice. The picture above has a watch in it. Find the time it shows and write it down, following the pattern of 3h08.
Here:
12h31
